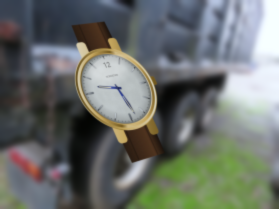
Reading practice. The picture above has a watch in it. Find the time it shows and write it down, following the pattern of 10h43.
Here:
9h28
